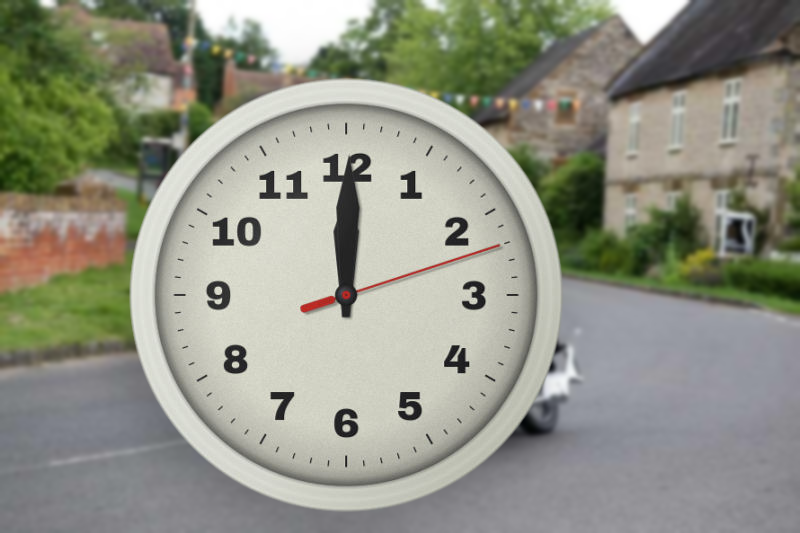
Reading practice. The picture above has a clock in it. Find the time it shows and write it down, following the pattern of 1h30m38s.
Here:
12h00m12s
